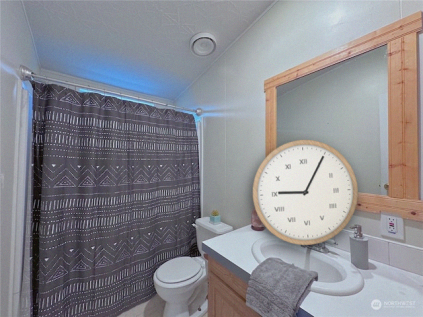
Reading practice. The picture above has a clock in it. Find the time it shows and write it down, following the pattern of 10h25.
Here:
9h05
